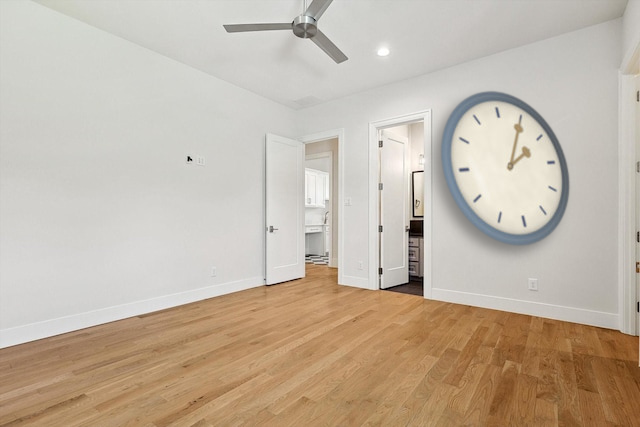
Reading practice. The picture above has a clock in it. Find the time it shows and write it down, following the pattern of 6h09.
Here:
2h05
